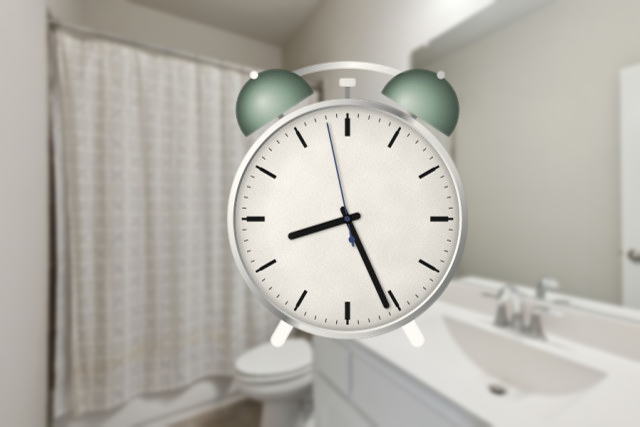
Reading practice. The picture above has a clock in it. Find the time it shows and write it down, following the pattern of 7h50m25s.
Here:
8h25m58s
